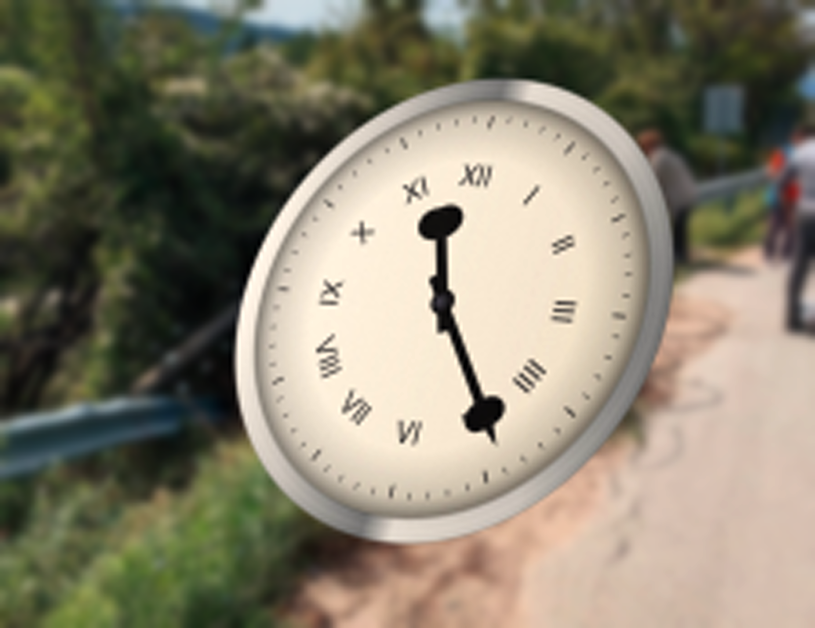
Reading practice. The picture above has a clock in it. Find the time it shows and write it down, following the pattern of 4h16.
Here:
11h24
